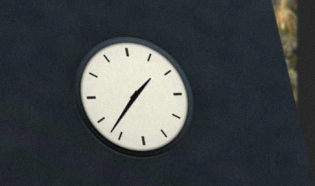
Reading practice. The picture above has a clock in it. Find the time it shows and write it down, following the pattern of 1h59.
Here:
1h37
